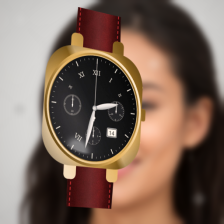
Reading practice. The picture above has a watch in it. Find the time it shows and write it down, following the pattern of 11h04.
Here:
2h32
